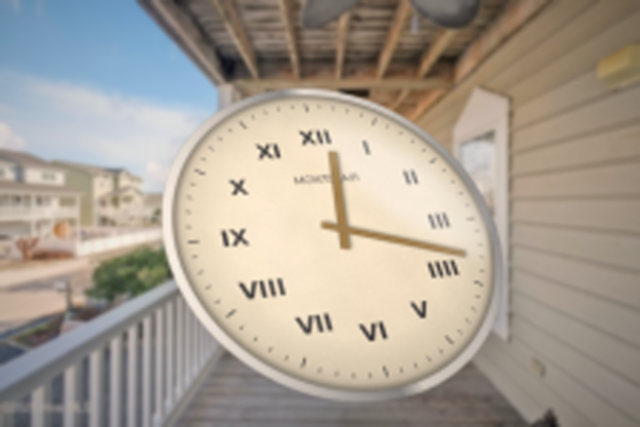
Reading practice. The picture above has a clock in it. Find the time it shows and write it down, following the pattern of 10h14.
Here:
12h18
